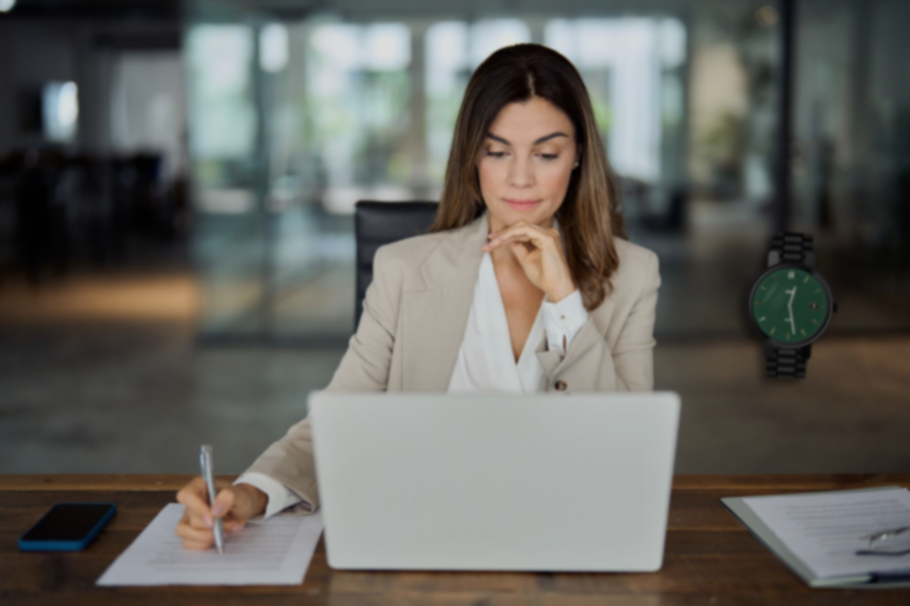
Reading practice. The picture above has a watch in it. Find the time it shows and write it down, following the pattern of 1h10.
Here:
12h28
